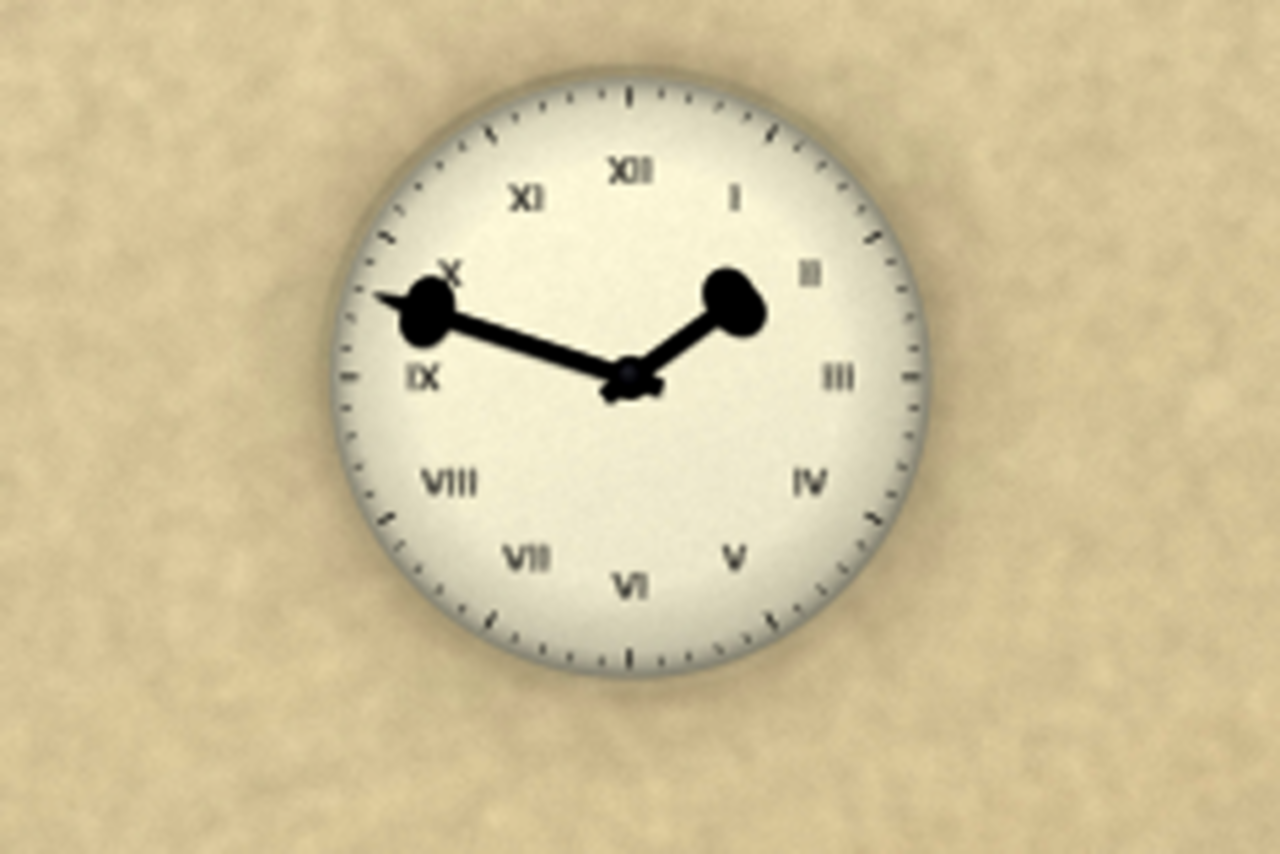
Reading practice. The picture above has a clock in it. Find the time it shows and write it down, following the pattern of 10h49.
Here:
1h48
